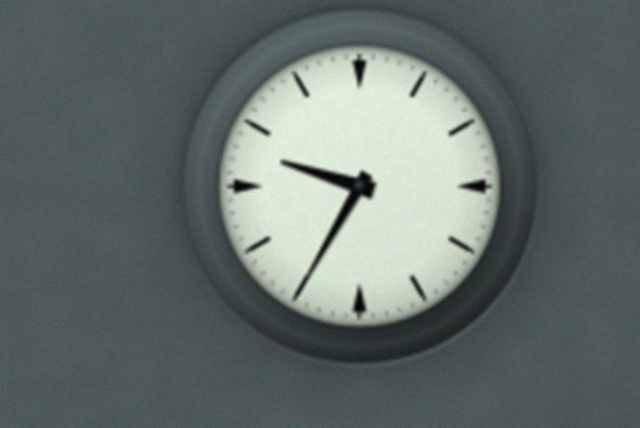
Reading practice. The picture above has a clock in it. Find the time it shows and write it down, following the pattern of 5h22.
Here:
9h35
